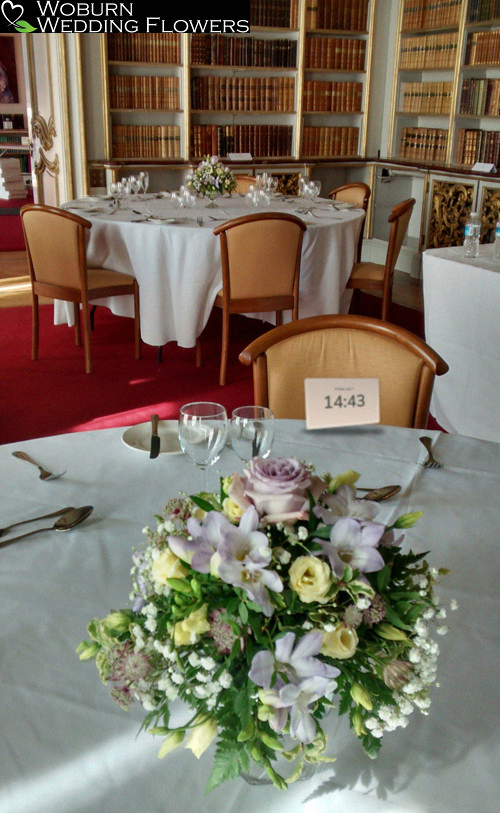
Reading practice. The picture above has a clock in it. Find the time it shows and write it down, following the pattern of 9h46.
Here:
14h43
